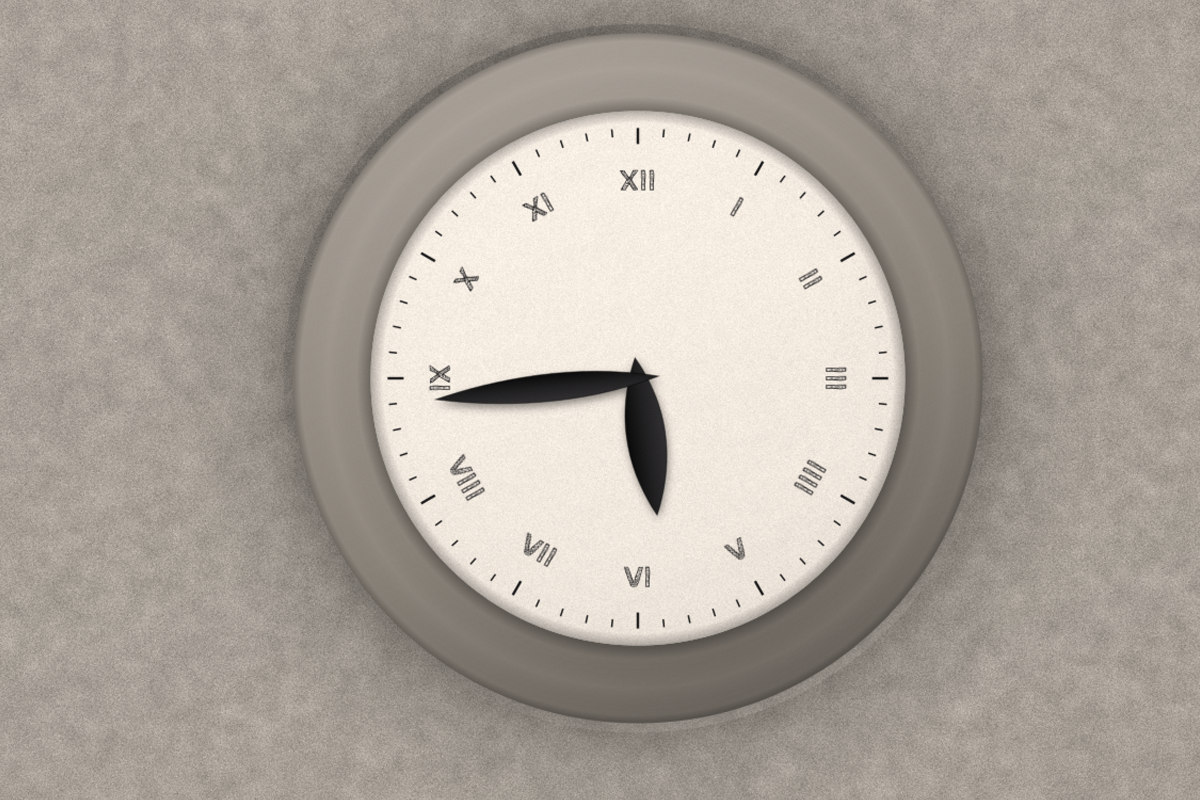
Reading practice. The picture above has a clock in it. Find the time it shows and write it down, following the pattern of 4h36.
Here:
5h44
